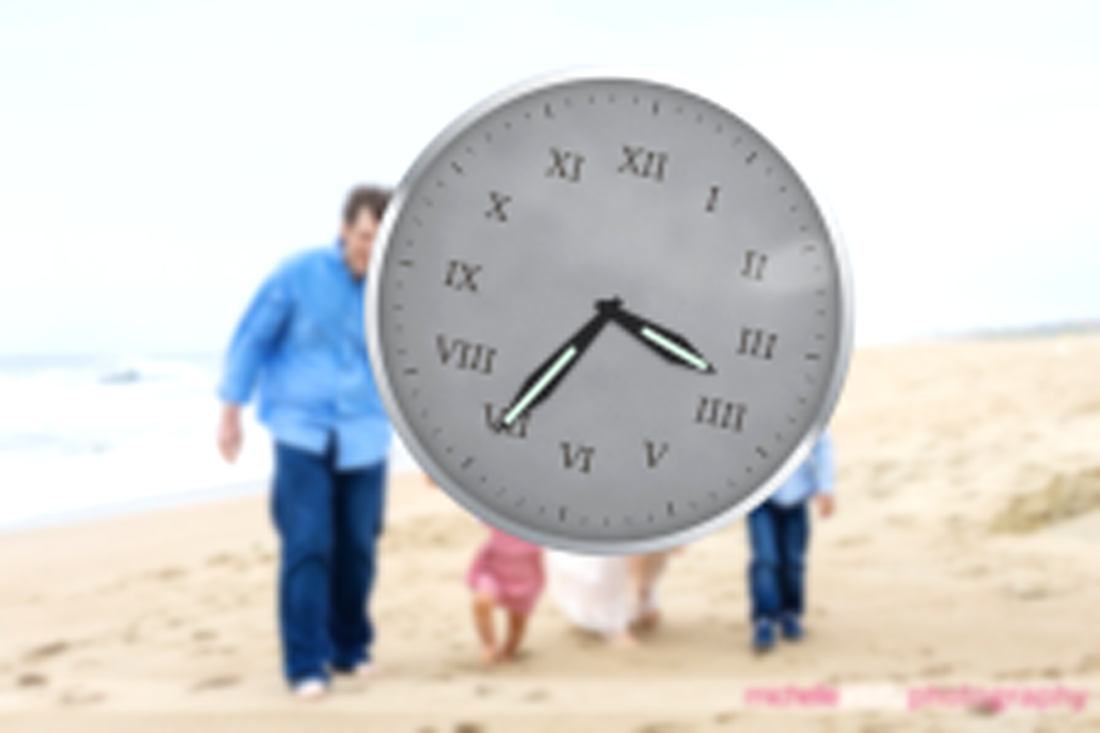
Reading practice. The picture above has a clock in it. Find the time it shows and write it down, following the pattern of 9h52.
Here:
3h35
